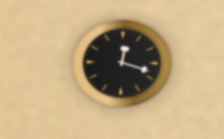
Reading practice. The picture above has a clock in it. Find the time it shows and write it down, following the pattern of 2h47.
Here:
12h18
